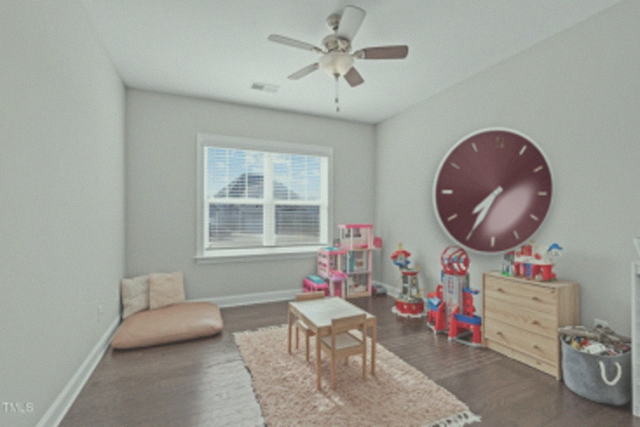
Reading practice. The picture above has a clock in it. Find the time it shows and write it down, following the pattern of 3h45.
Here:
7h35
